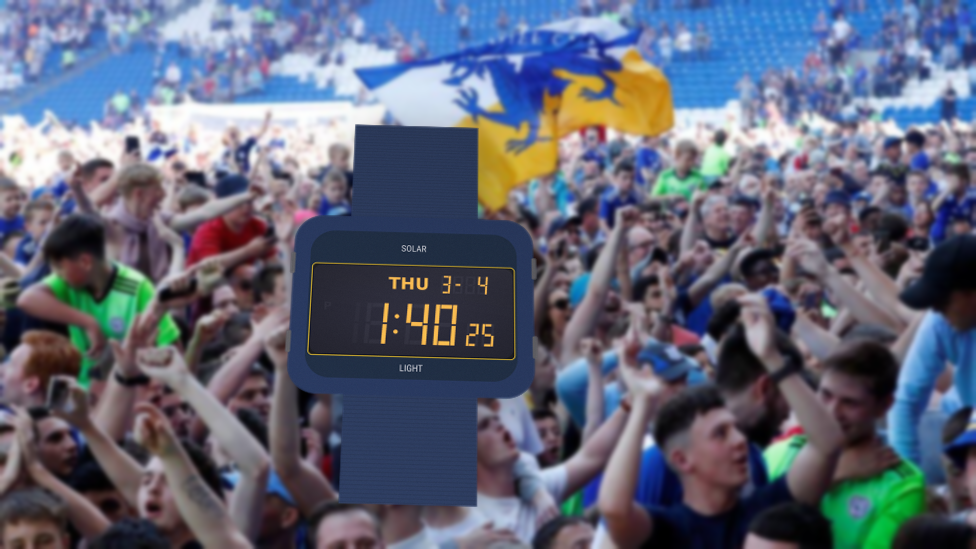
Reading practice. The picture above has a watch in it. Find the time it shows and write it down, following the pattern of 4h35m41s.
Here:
1h40m25s
